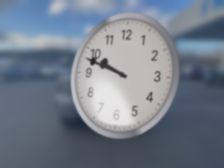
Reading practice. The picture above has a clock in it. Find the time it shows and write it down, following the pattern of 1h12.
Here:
9h48
